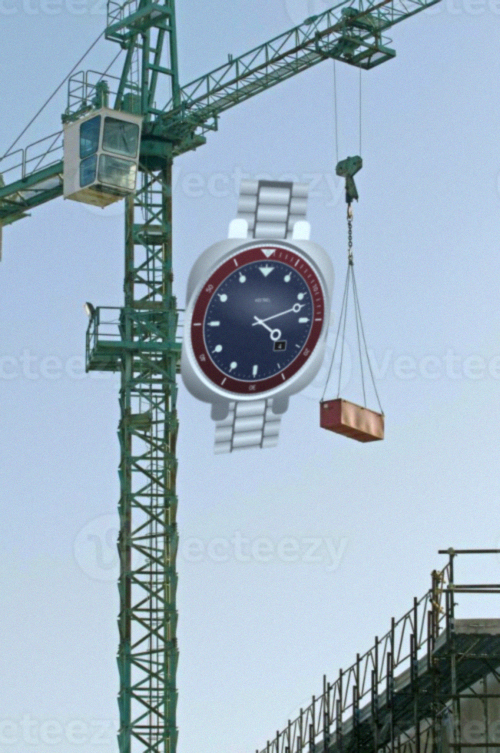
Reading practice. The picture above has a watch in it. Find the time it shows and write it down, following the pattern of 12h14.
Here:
4h12
